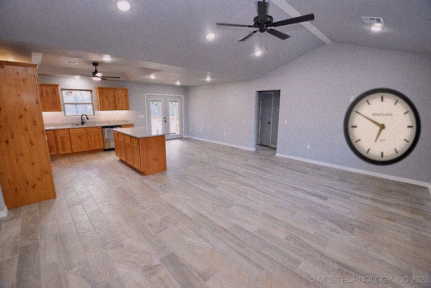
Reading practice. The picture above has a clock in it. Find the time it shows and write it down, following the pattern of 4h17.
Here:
6h50
